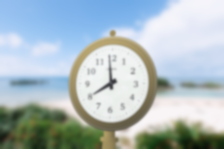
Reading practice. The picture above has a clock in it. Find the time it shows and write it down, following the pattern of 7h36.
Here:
7h59
